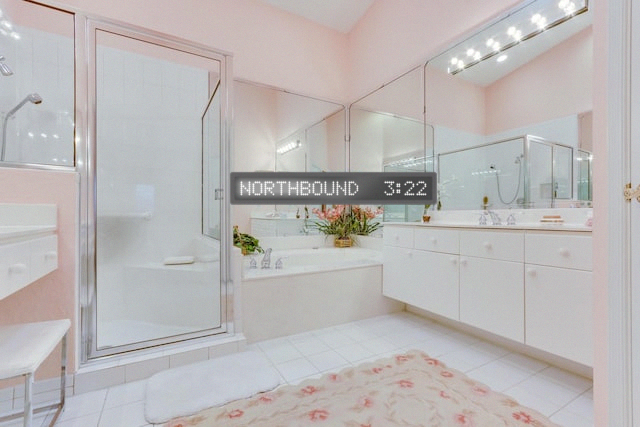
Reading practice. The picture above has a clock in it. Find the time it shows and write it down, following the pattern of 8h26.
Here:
3h22
